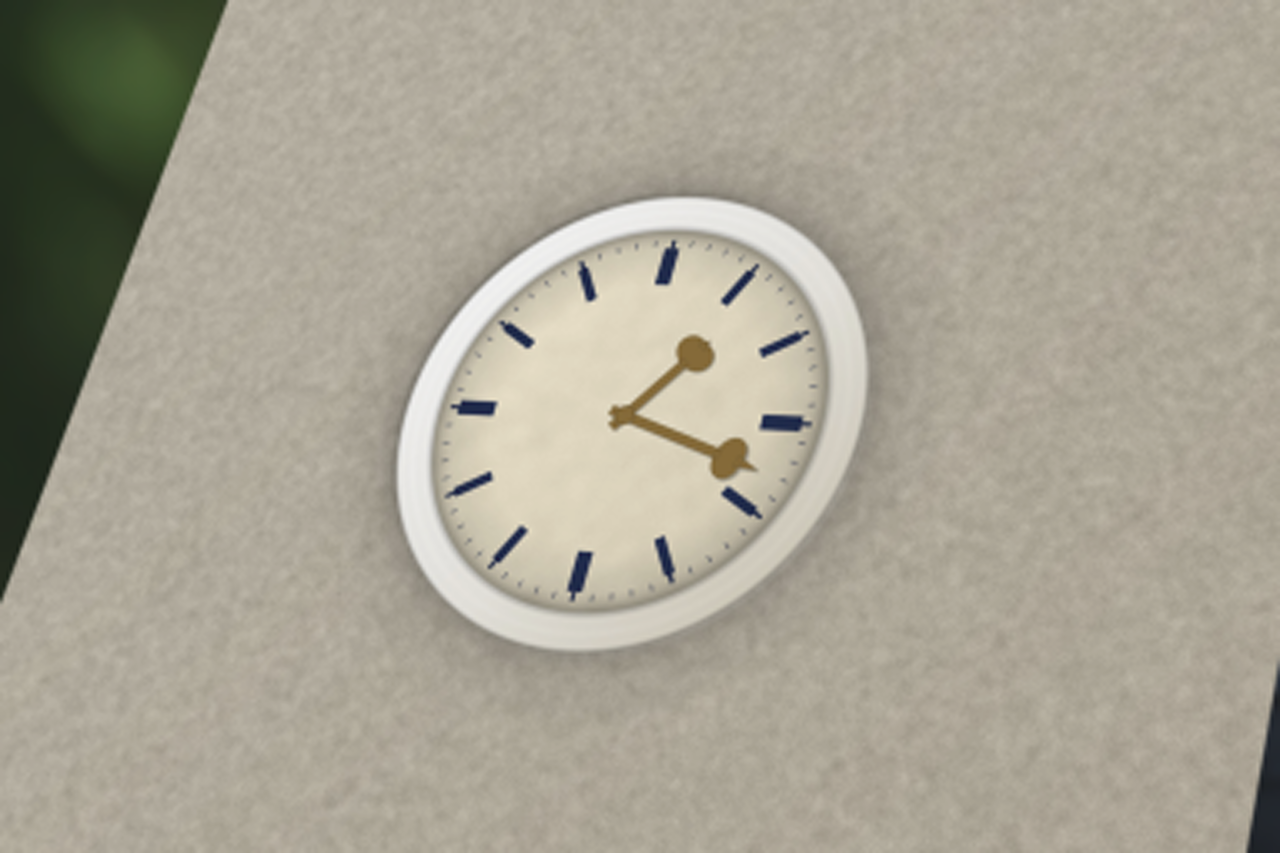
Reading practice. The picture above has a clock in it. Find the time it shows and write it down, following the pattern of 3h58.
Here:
1h18
